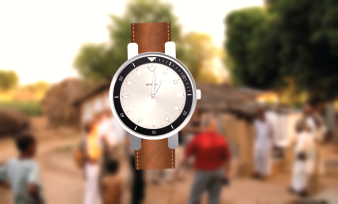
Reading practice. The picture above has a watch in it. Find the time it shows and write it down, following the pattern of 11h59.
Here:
1h01
